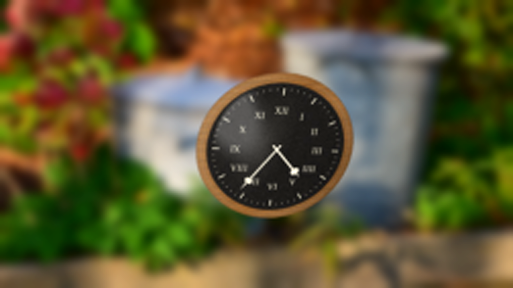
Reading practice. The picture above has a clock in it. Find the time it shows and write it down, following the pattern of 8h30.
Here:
4h36
